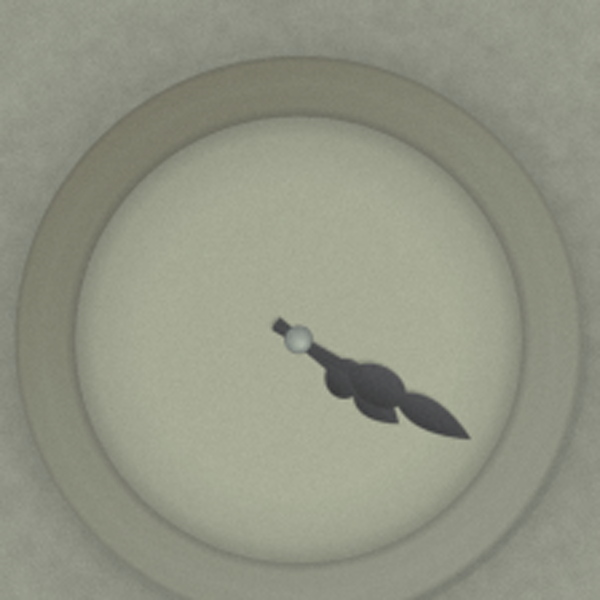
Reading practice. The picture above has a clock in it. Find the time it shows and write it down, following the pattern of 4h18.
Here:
4h20
